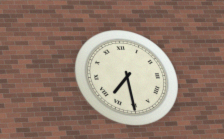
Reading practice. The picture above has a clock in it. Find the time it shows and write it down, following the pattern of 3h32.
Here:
7h30
